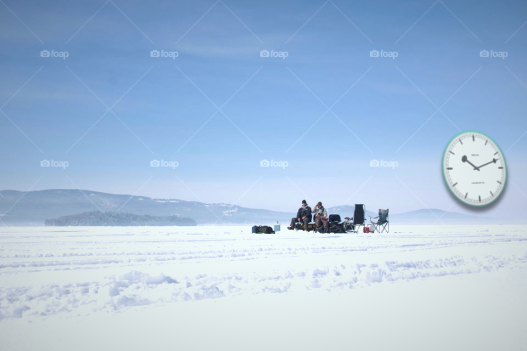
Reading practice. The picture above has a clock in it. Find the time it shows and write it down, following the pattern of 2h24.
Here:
10h12
